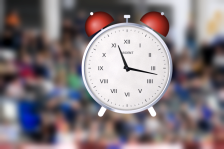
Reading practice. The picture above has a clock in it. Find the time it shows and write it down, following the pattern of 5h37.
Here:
11h17
